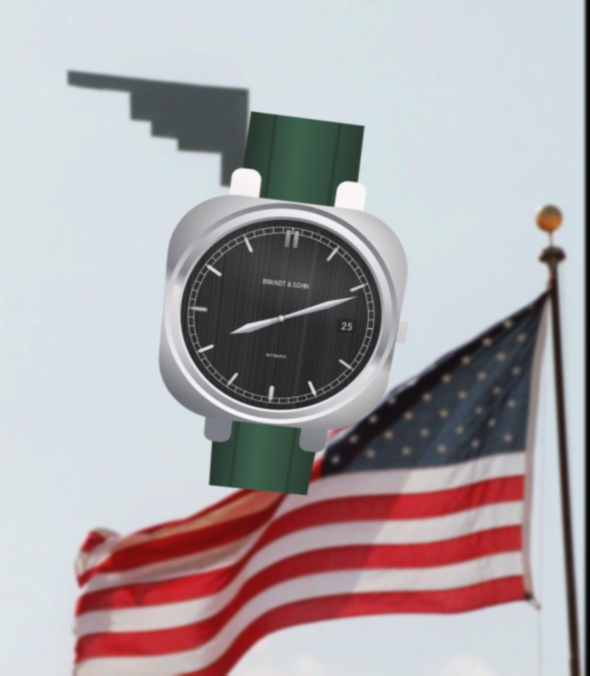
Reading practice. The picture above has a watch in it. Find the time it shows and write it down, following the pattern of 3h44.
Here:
8h11
